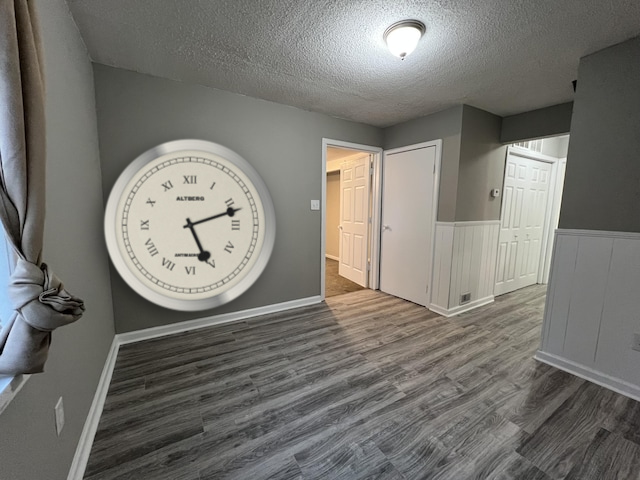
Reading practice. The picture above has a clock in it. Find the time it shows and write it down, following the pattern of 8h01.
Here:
5h12
